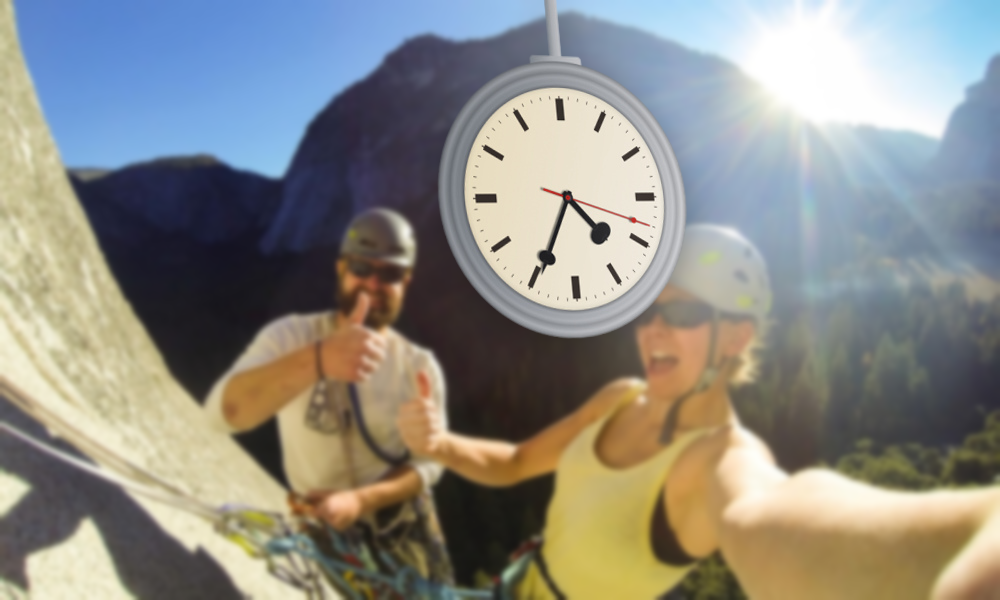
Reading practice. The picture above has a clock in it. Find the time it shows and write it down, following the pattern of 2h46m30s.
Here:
4h34m18s
